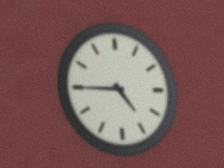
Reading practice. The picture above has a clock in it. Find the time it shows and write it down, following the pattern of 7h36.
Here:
4h45
